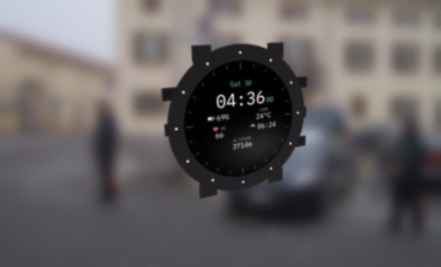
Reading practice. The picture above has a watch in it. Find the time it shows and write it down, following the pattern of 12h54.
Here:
4h36
